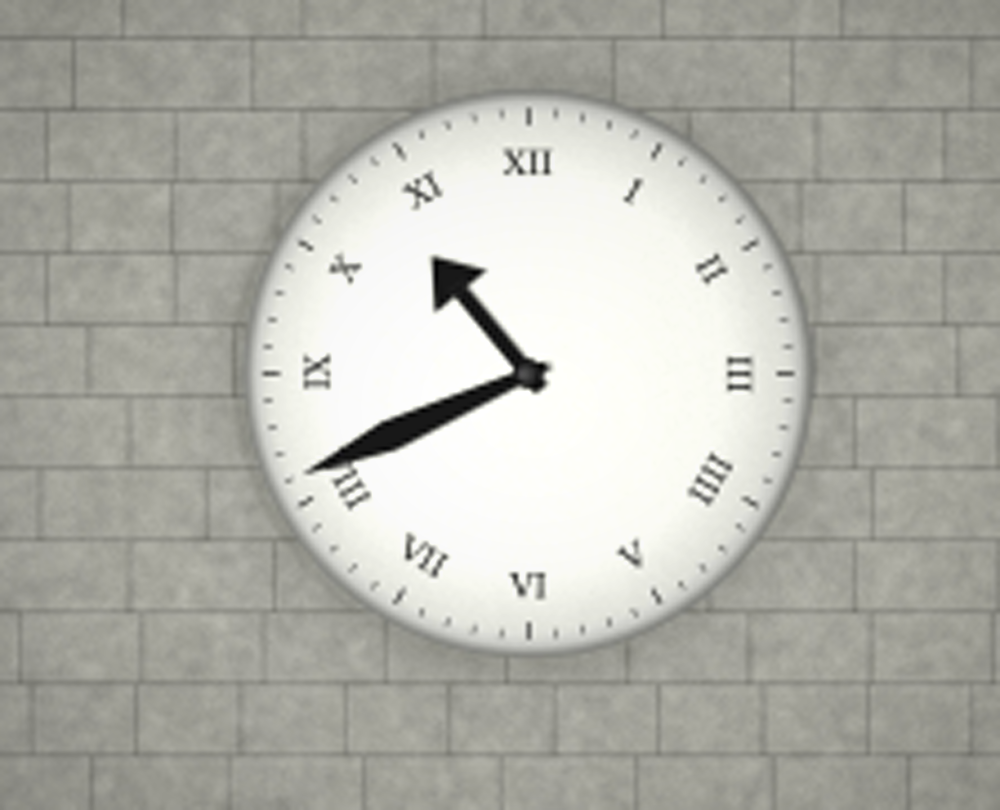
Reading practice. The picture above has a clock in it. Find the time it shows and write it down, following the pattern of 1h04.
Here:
10h41
